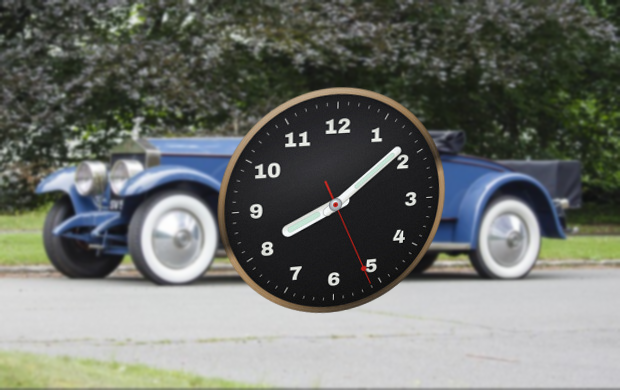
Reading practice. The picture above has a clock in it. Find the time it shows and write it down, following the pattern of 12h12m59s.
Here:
8h08m26s
